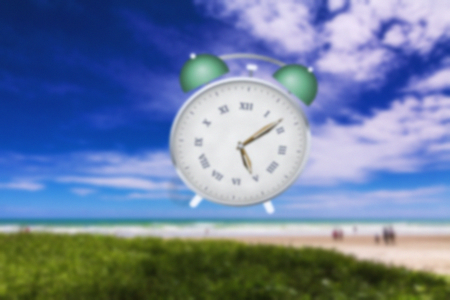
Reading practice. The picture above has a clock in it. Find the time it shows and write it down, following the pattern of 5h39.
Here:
5h08
